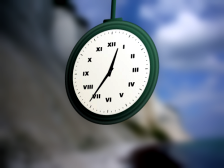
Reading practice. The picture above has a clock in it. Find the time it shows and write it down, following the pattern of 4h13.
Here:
12h36
